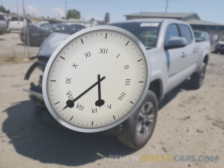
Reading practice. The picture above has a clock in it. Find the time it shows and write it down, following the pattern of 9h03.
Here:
5h38
